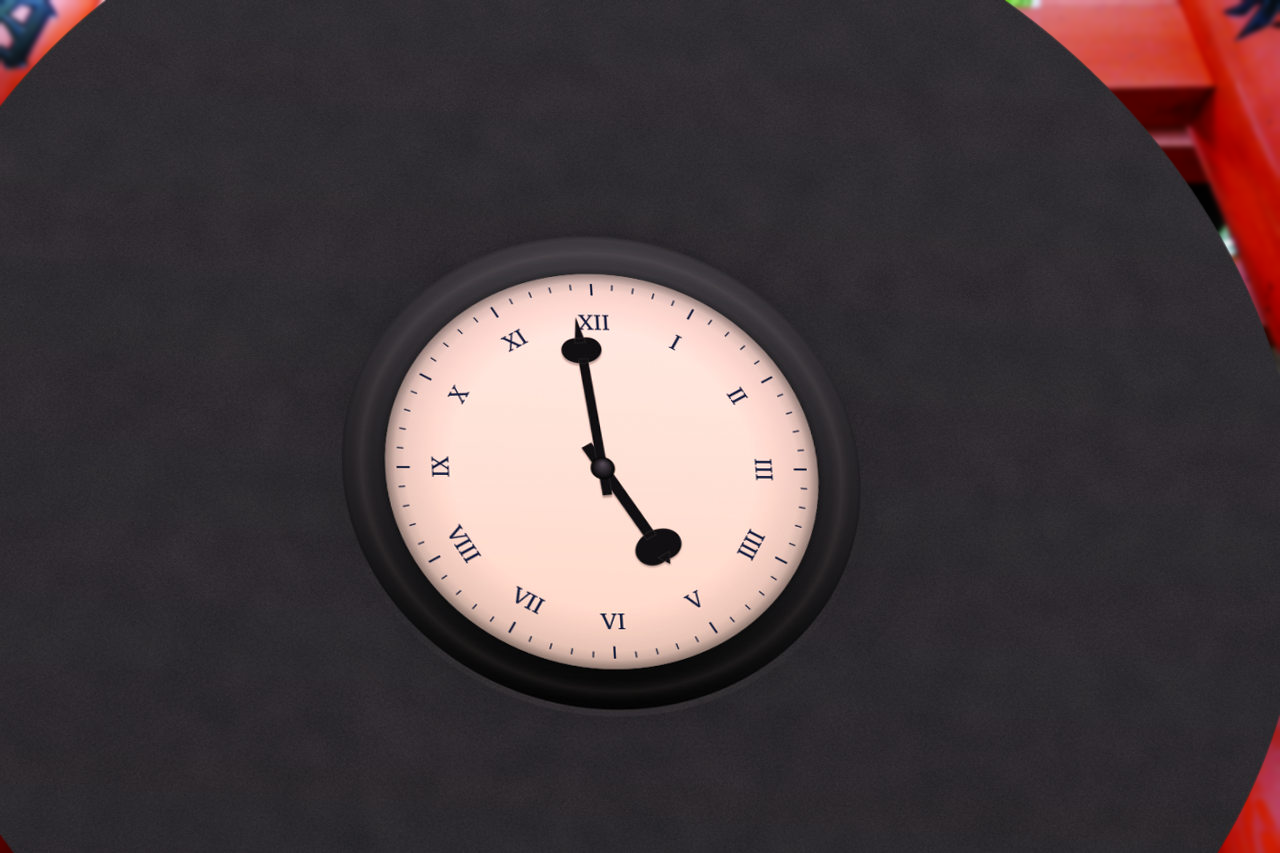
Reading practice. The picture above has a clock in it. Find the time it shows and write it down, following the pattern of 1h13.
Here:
4h59
